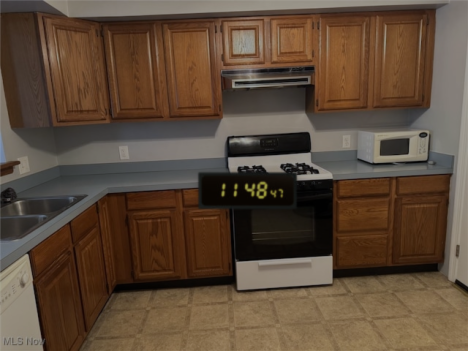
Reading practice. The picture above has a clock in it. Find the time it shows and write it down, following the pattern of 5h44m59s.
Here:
11h48m47s
